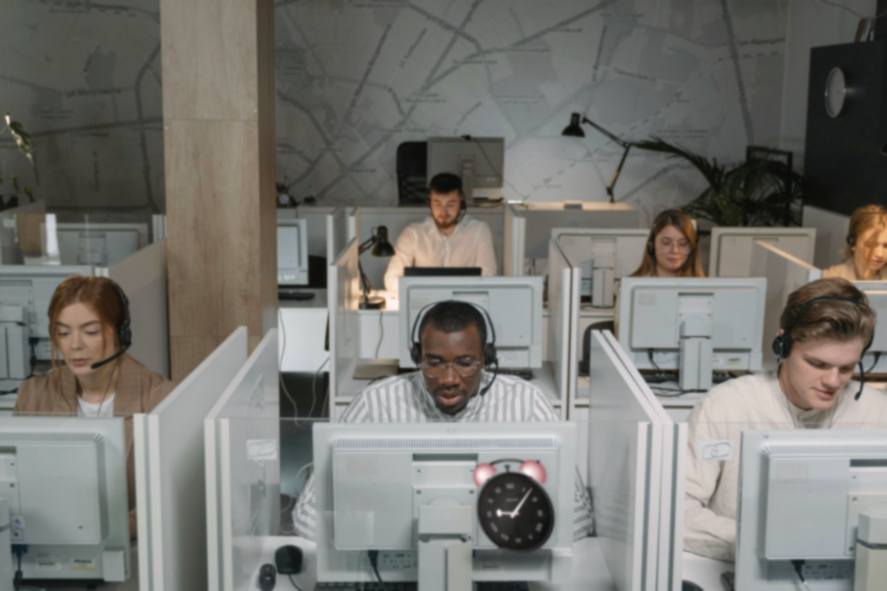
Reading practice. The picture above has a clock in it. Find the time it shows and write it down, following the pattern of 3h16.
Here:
9h07
